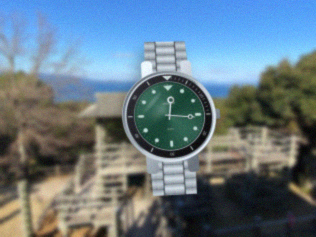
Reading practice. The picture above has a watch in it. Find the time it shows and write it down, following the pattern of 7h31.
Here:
12h16
